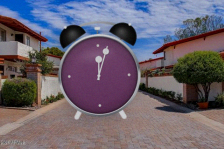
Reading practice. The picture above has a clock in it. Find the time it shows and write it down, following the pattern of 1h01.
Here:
12h03
